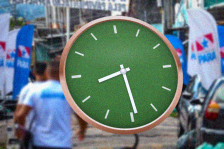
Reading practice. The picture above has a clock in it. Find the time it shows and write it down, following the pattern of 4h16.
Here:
8h29
